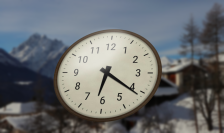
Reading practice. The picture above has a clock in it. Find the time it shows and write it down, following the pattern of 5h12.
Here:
6h21
